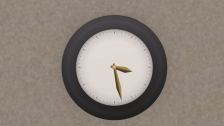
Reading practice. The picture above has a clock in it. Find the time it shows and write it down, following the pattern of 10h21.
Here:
3h28
